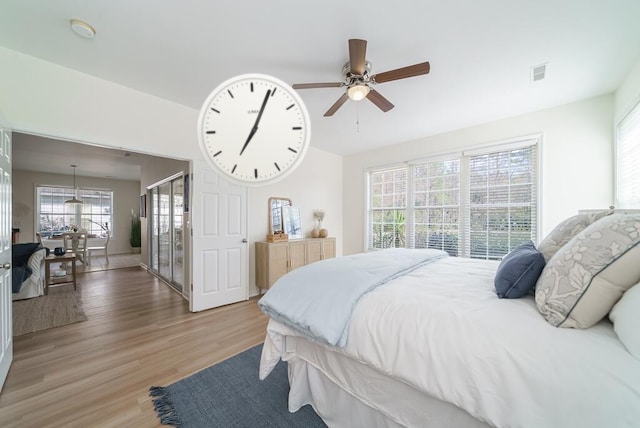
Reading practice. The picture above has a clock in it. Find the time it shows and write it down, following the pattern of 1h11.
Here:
7h04
